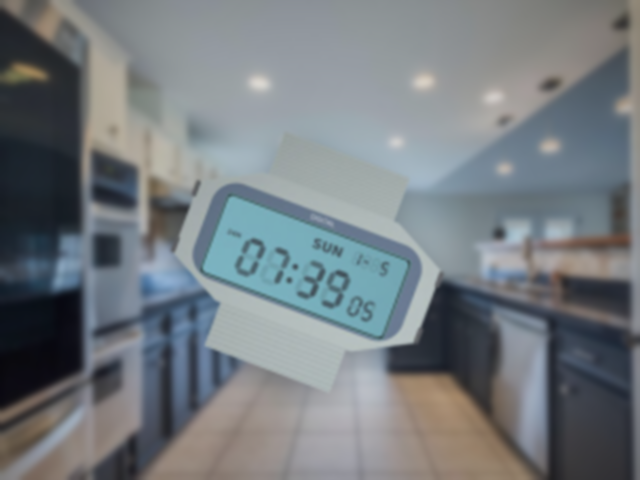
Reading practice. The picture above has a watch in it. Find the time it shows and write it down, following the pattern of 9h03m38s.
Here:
7h39m05s
